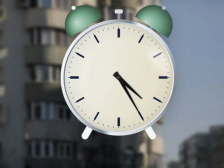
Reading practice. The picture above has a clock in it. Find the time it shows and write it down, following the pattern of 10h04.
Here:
4h25
